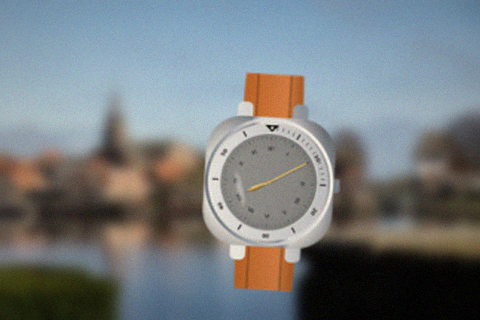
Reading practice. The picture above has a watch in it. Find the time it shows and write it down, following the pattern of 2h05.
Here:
8h10
